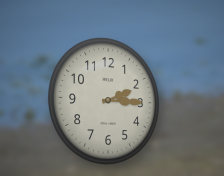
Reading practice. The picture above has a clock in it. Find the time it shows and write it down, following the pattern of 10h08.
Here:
2h15
